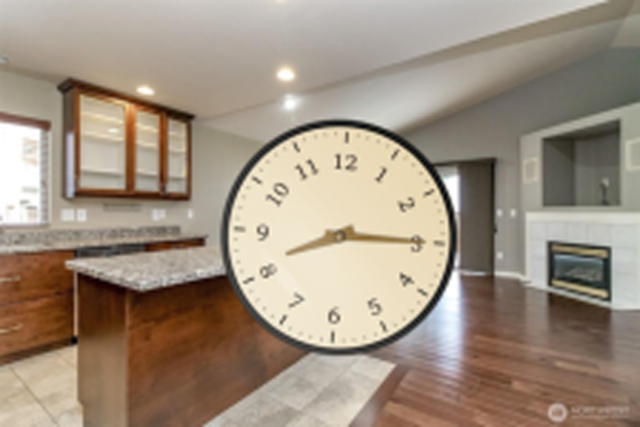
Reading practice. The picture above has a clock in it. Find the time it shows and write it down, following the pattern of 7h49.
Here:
8h15
